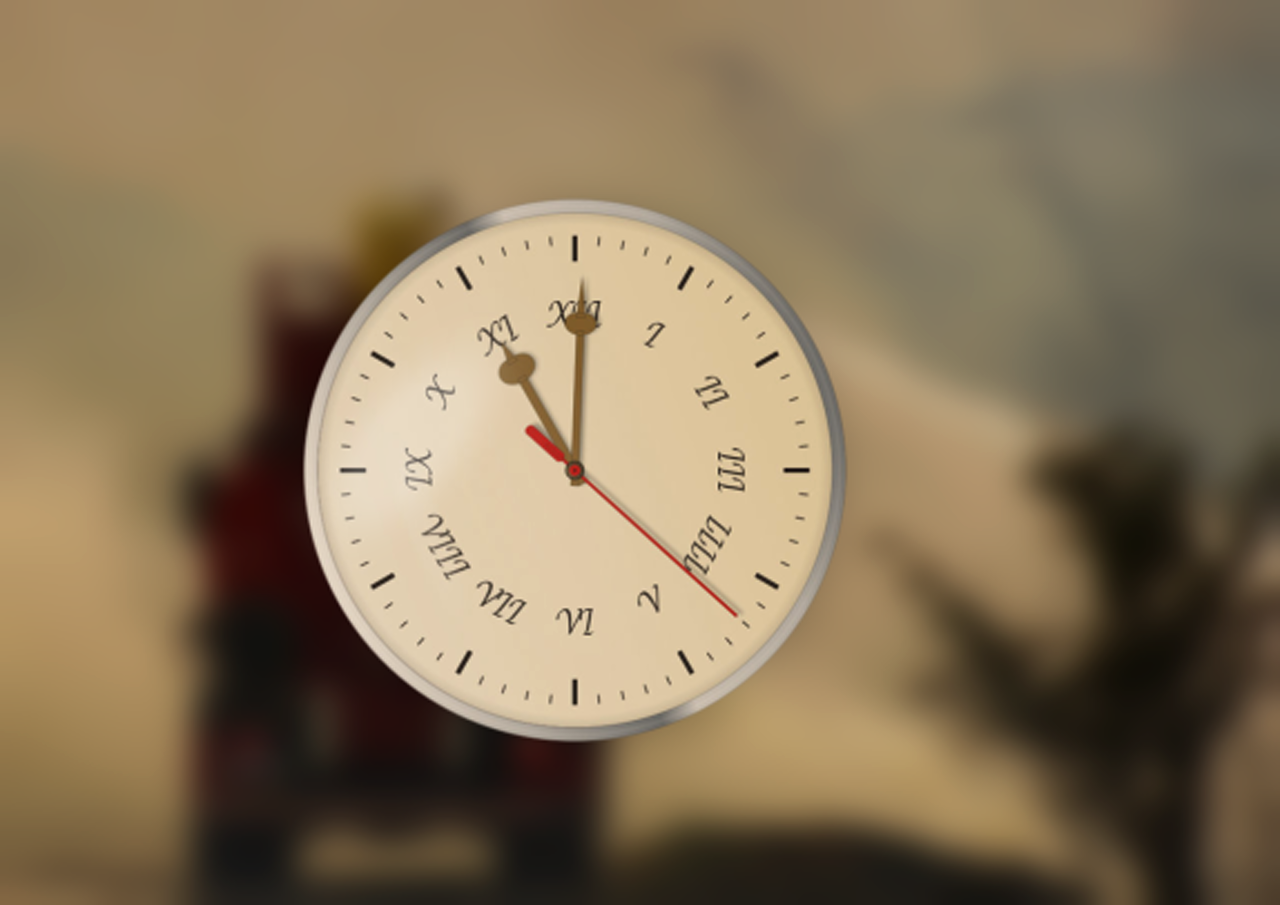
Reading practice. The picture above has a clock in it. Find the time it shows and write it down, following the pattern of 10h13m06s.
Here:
11h00m22s
